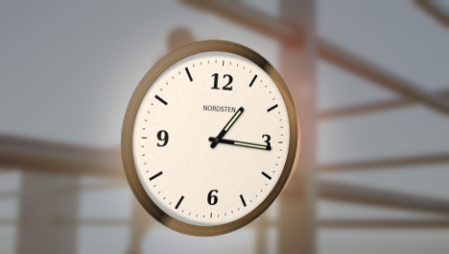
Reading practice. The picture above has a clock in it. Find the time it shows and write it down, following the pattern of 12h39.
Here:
1h16
